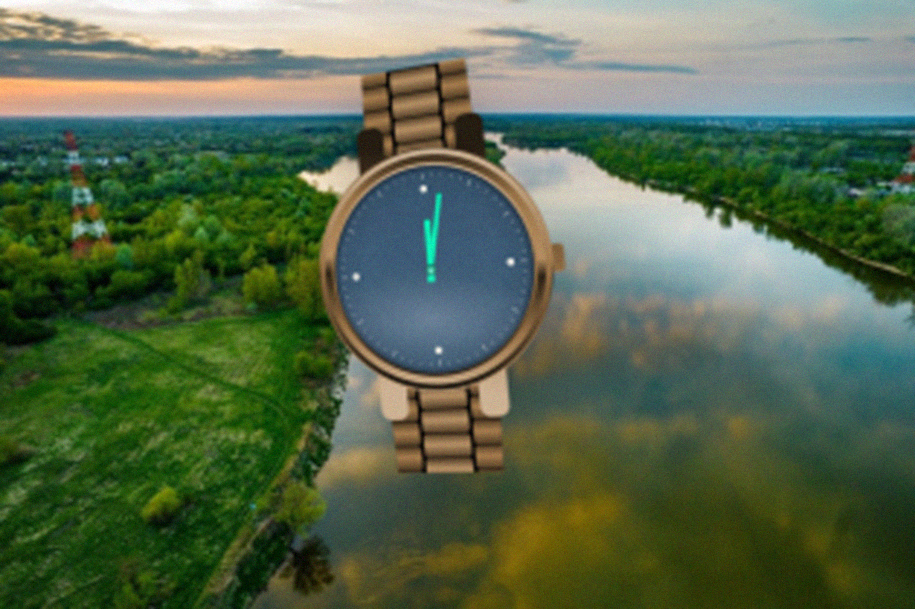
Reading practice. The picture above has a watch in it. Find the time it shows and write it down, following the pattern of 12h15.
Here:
12h02
